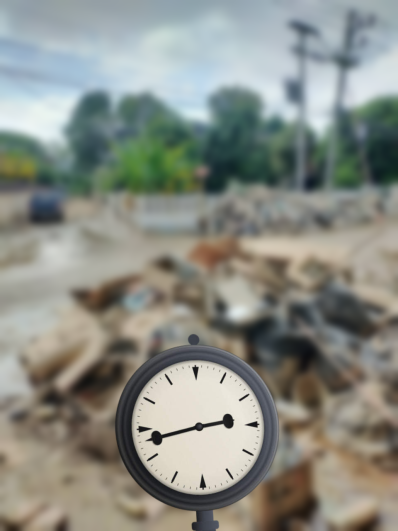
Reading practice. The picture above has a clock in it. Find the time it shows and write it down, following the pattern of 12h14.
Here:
2h43
